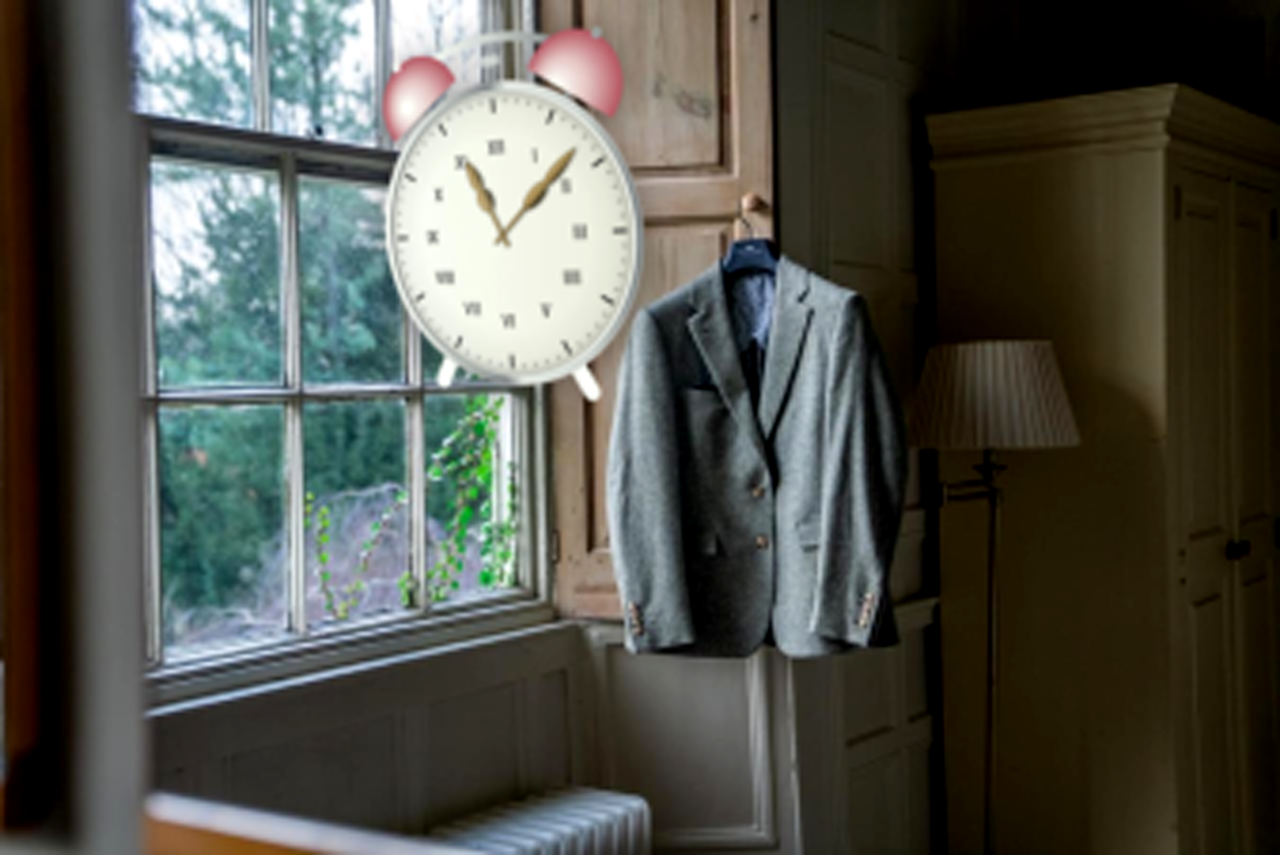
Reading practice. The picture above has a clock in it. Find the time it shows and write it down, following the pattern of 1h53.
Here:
11h08
